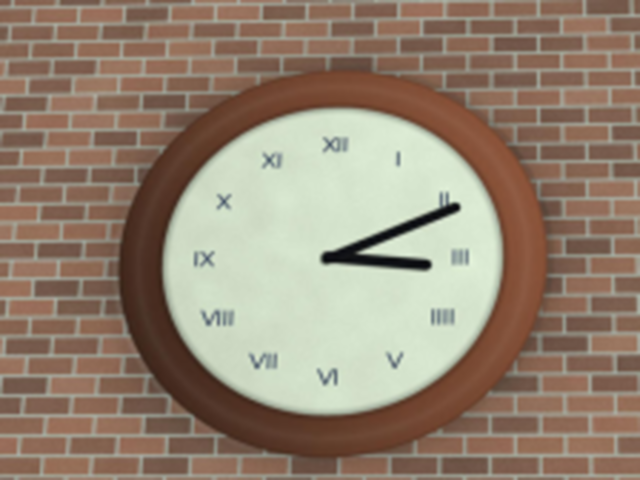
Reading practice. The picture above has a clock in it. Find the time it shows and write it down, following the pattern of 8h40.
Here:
3h11
